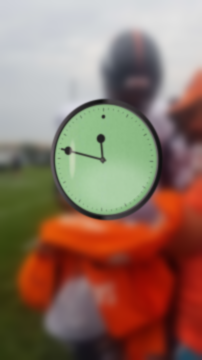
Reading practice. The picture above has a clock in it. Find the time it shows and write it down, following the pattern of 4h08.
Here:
11h47
